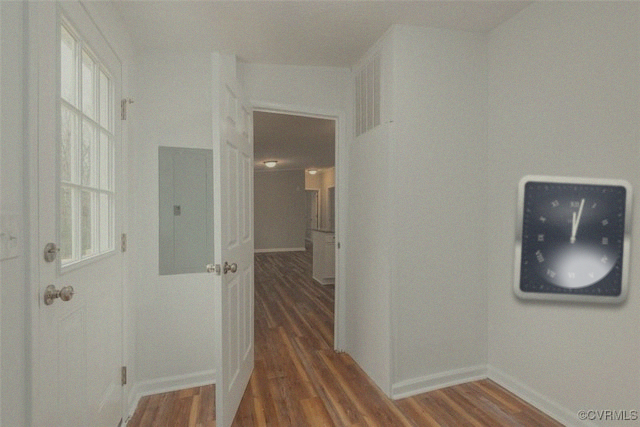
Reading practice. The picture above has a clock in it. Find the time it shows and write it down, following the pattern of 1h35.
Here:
12h02
